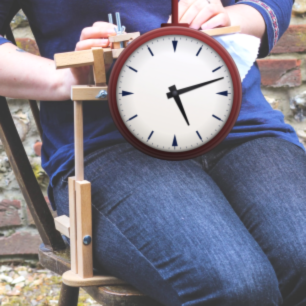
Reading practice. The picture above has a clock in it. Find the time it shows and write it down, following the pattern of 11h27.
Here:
5h12
